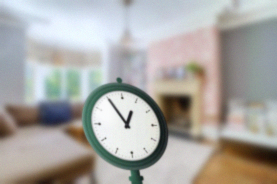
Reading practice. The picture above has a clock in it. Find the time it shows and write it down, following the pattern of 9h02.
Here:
12h55
